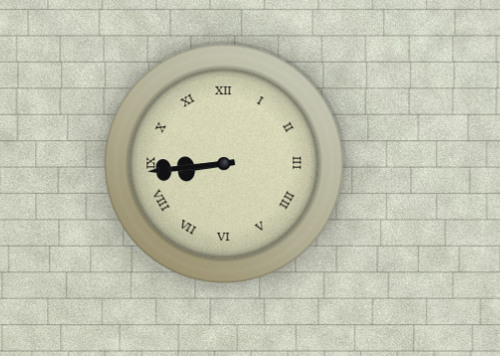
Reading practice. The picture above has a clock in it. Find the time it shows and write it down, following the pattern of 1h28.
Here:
8h44
